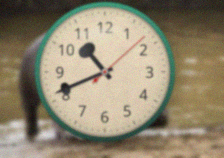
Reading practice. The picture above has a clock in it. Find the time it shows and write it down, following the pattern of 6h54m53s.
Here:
10h41m08s
